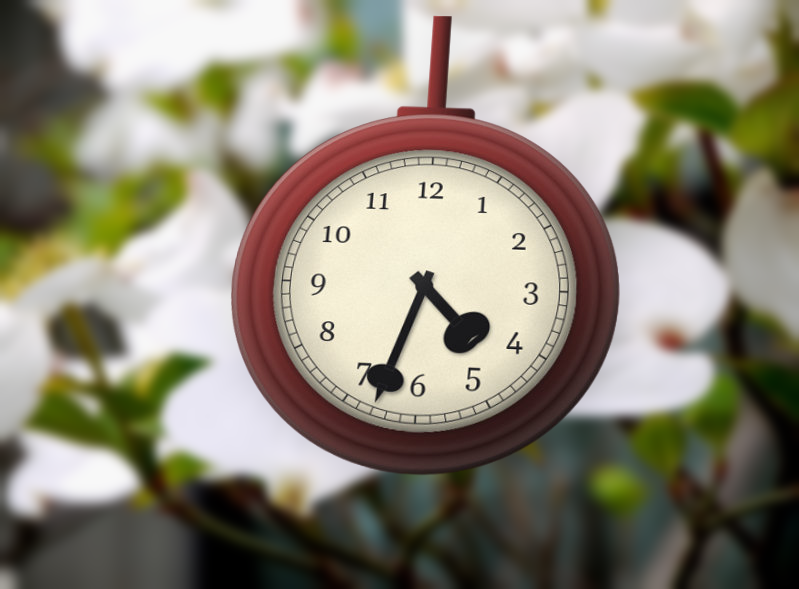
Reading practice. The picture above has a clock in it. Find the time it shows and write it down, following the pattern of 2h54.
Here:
4h33
